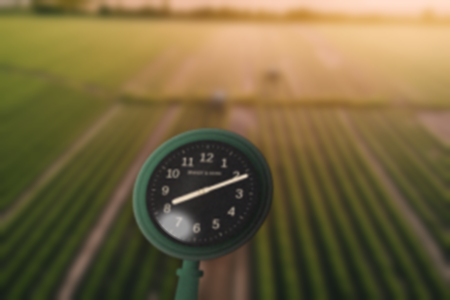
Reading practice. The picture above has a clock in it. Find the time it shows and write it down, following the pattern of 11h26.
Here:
8h11
